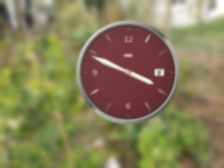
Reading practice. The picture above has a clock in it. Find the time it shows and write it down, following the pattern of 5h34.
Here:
3h49
